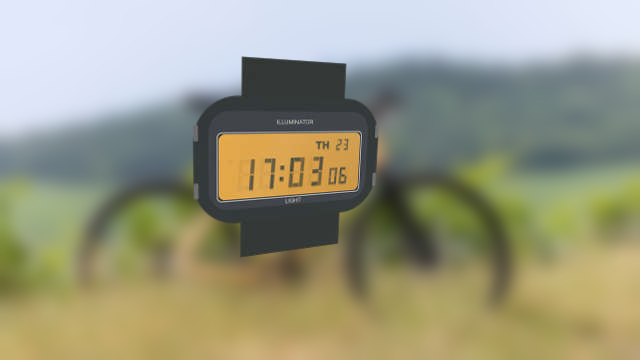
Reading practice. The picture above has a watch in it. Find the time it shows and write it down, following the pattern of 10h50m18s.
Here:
17h03m06s
